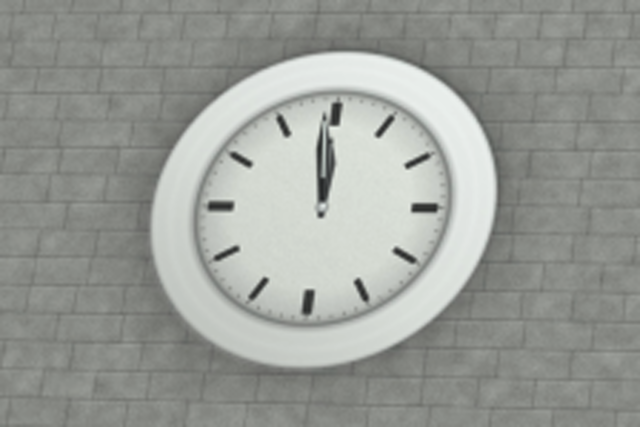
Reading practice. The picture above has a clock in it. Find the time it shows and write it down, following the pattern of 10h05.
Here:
11h59
